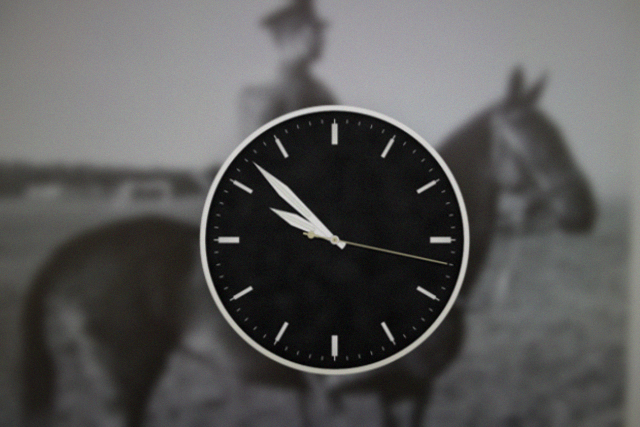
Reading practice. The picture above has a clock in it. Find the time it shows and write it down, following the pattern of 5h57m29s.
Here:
9h52m17s
